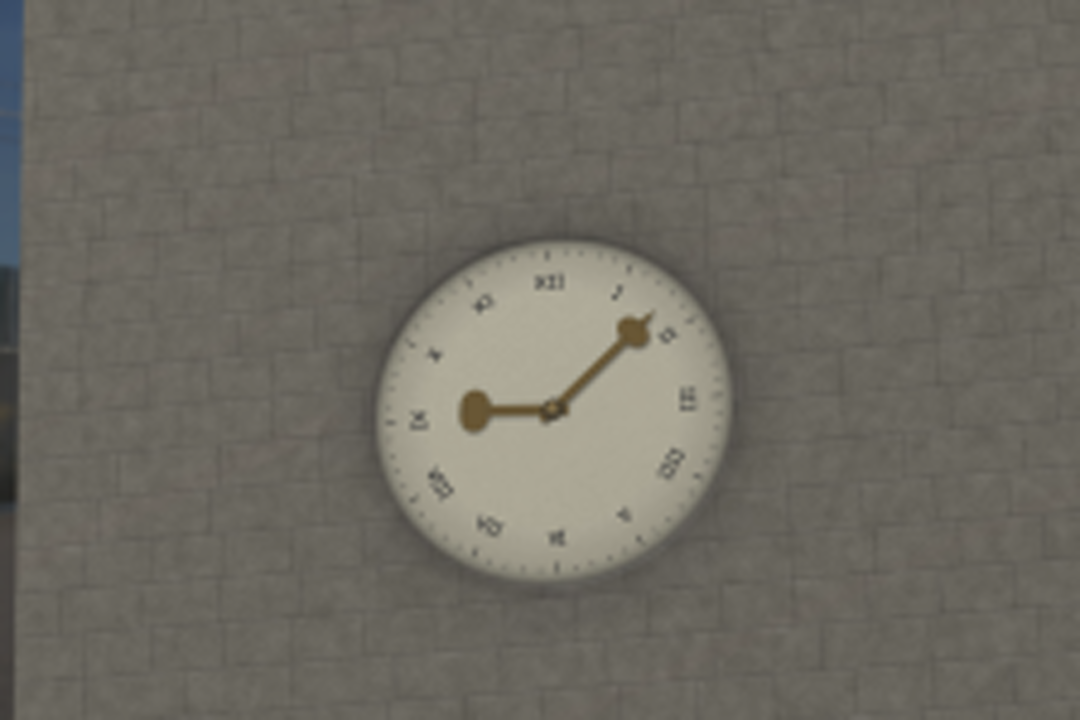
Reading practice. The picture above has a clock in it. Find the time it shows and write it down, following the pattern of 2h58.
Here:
9h08
